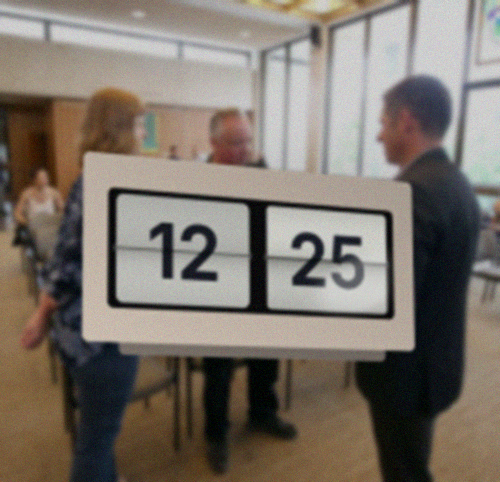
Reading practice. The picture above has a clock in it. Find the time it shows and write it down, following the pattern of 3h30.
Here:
12h25
